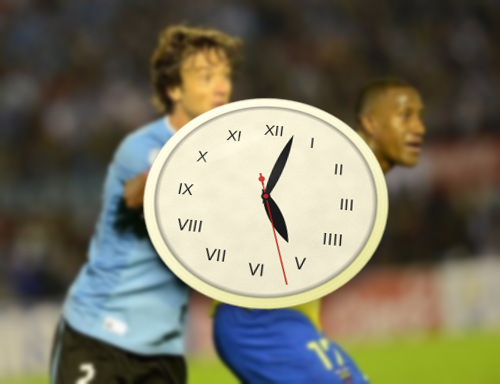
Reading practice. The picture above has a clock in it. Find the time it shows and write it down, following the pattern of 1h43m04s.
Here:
5h02m27s
